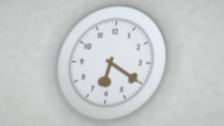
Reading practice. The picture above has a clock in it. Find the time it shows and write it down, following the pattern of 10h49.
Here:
6h20
